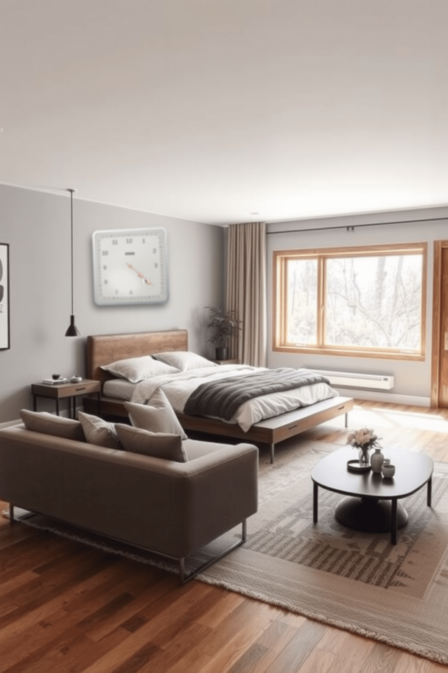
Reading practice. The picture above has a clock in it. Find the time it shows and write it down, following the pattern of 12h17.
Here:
4h22
